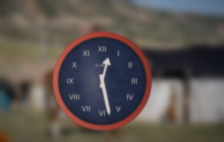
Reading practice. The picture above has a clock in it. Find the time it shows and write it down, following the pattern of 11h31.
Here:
12h28
